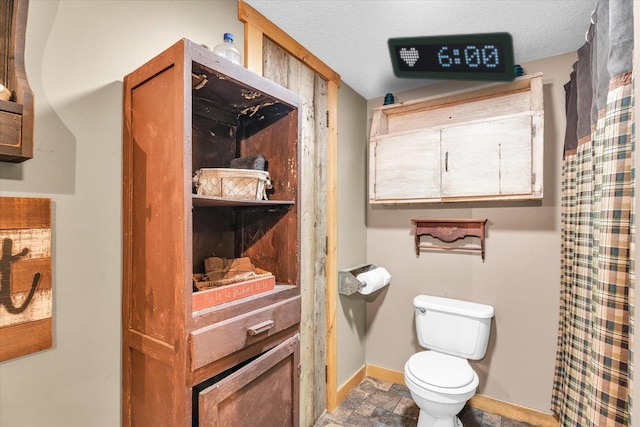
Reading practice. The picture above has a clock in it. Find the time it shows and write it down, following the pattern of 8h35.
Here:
6h00
